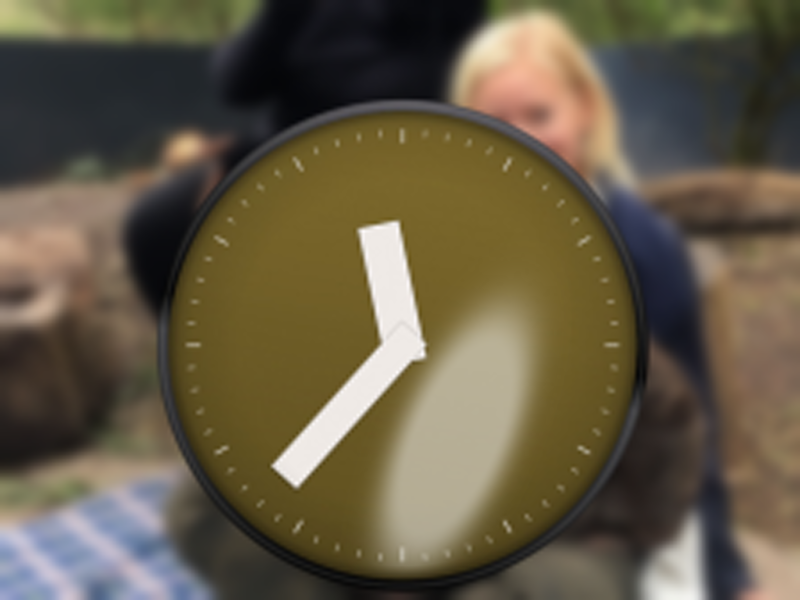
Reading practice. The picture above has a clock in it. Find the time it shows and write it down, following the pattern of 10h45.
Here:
11h37
